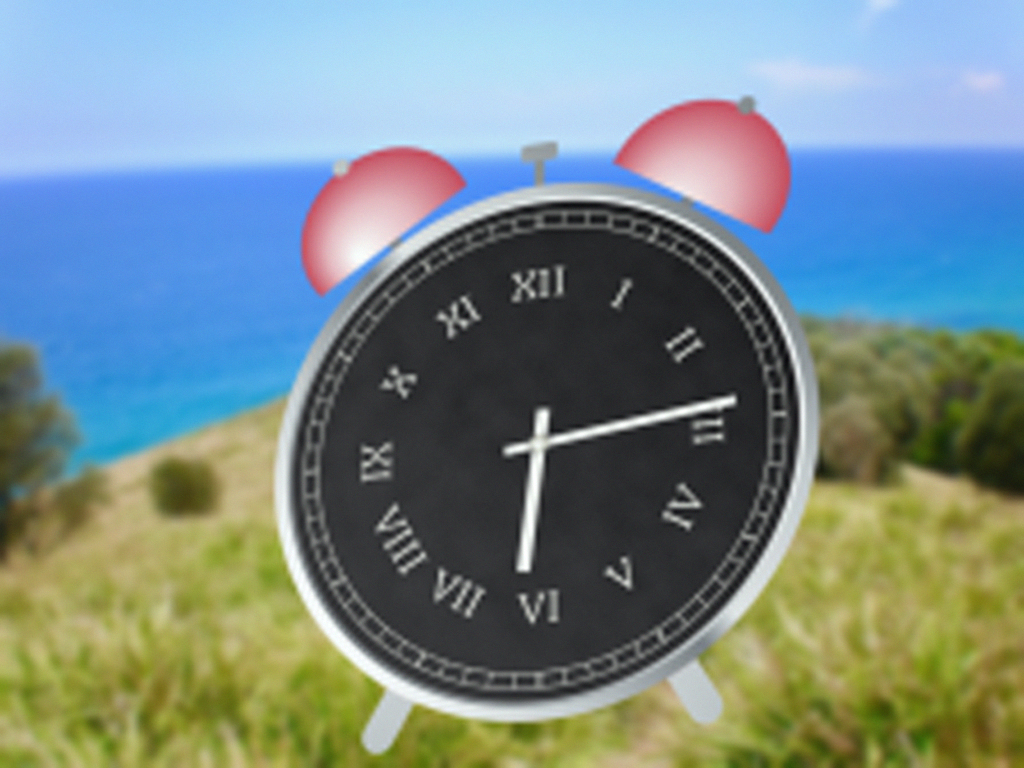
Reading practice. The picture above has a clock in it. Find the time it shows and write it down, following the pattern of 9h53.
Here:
6h14
